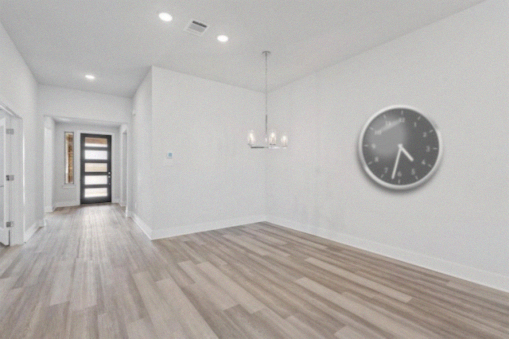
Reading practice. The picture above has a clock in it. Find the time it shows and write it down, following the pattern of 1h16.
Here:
4h32
